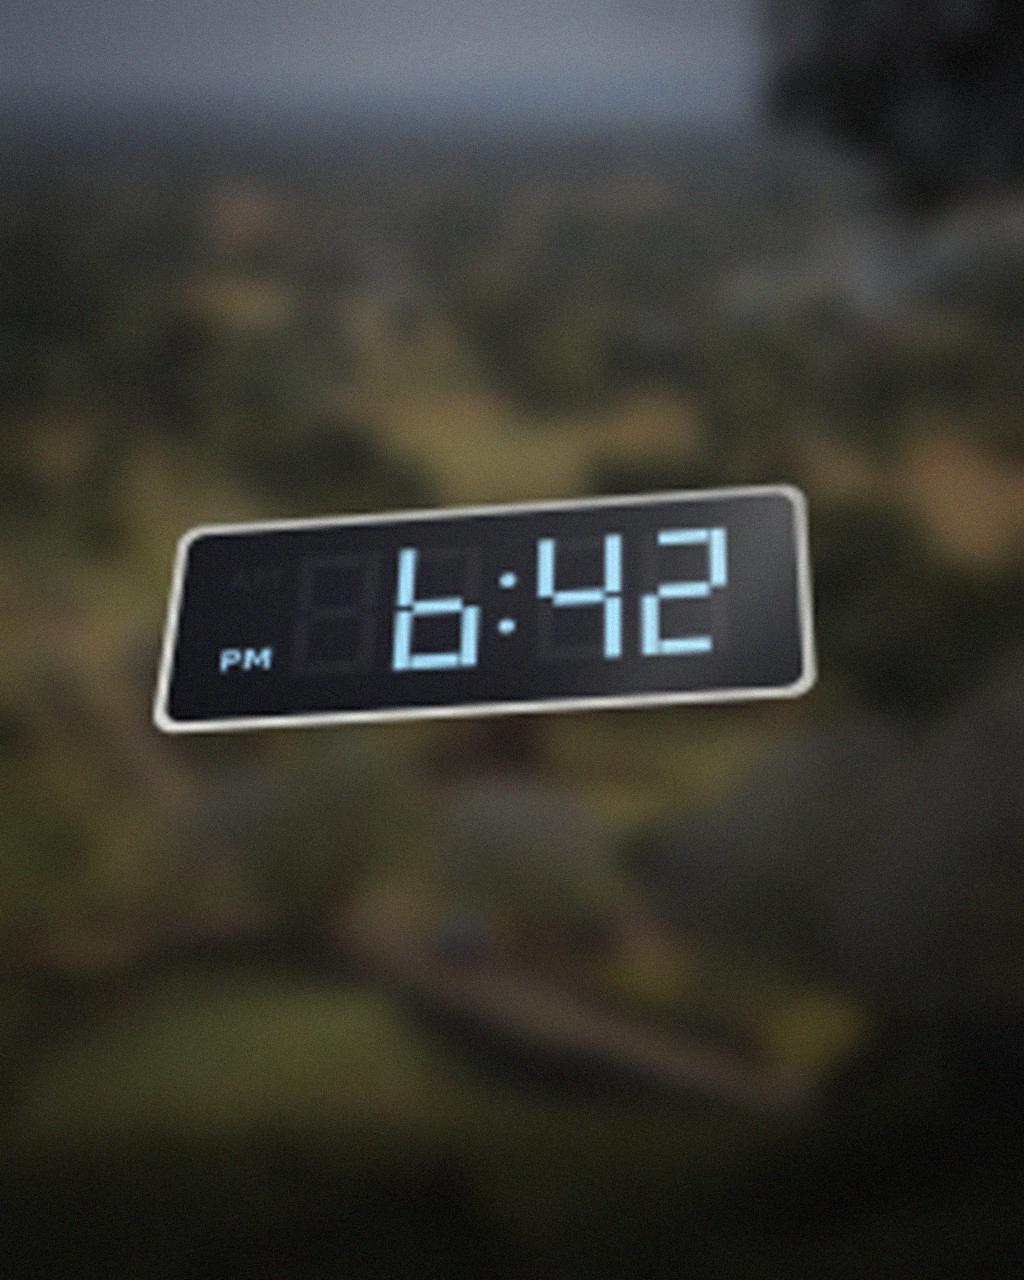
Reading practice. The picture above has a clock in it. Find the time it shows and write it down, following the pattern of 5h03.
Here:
6h42
